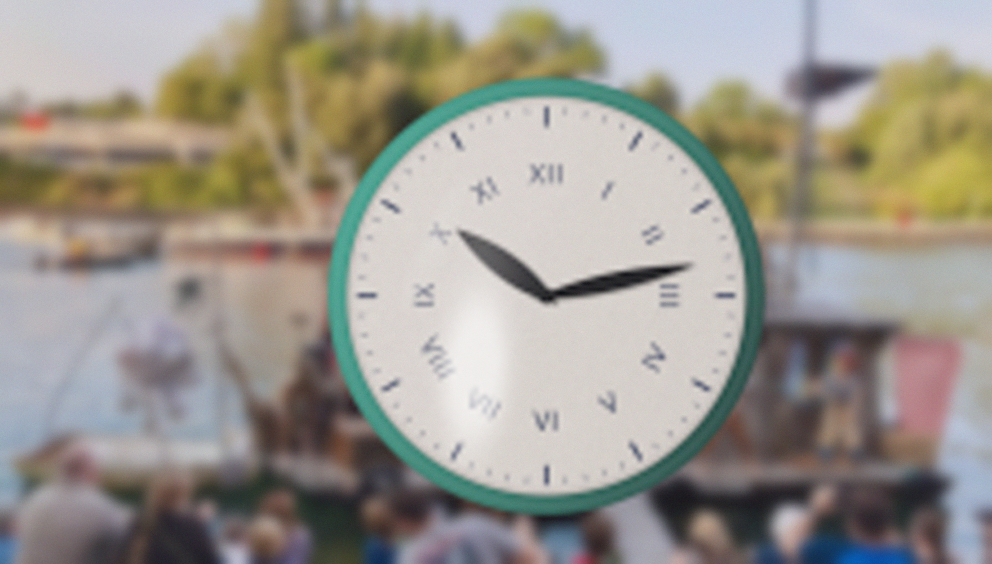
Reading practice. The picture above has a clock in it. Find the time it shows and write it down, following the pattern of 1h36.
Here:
10h13
